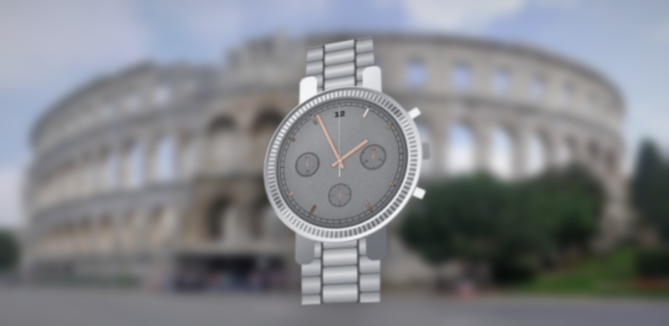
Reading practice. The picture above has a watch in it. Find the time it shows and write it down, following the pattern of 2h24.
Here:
1h56
